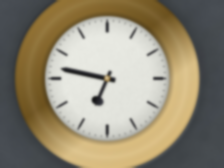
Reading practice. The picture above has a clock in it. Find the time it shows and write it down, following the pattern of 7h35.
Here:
6h47
